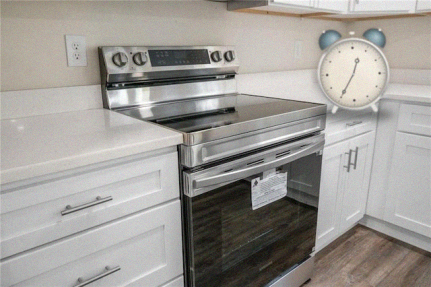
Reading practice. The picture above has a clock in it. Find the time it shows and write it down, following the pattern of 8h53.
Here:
12h35
